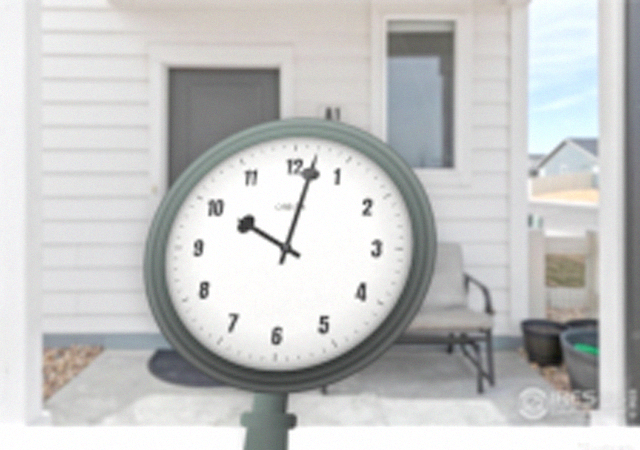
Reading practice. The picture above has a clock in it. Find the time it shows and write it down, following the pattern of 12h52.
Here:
10h02
